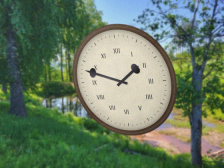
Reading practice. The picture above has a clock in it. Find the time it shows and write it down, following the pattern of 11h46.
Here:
1h48
